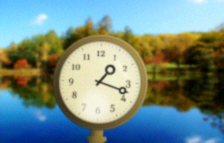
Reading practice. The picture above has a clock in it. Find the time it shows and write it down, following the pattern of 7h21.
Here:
1h18
